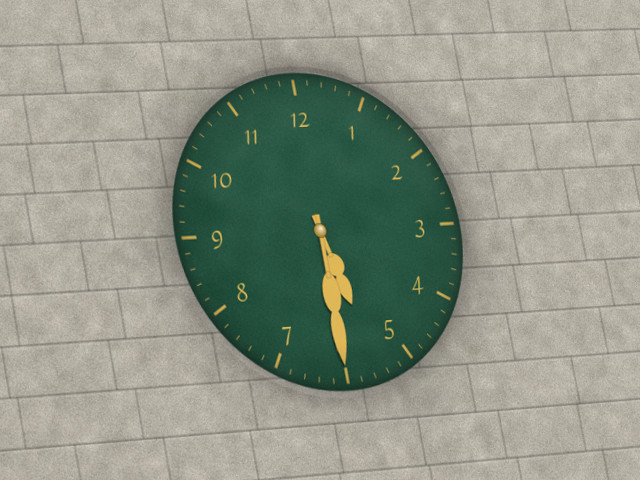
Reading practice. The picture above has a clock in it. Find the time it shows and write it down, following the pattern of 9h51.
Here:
5h30
